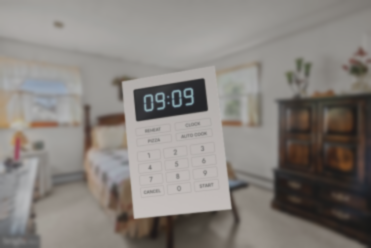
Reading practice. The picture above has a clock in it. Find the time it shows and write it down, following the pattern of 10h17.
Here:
9h09
